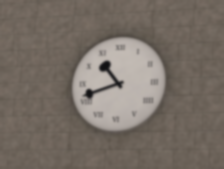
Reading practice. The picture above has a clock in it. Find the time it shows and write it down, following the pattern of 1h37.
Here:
10h42
